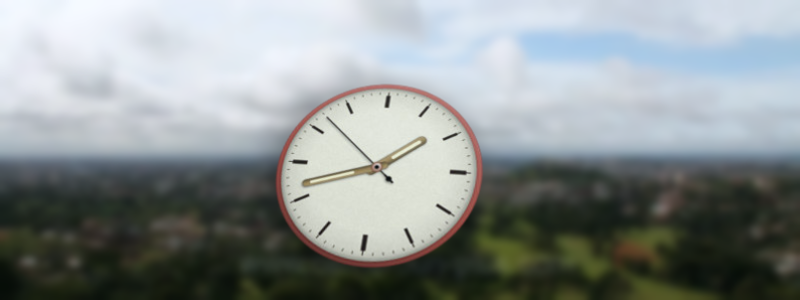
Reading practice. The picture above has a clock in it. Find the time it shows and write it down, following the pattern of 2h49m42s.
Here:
1h41m52s
